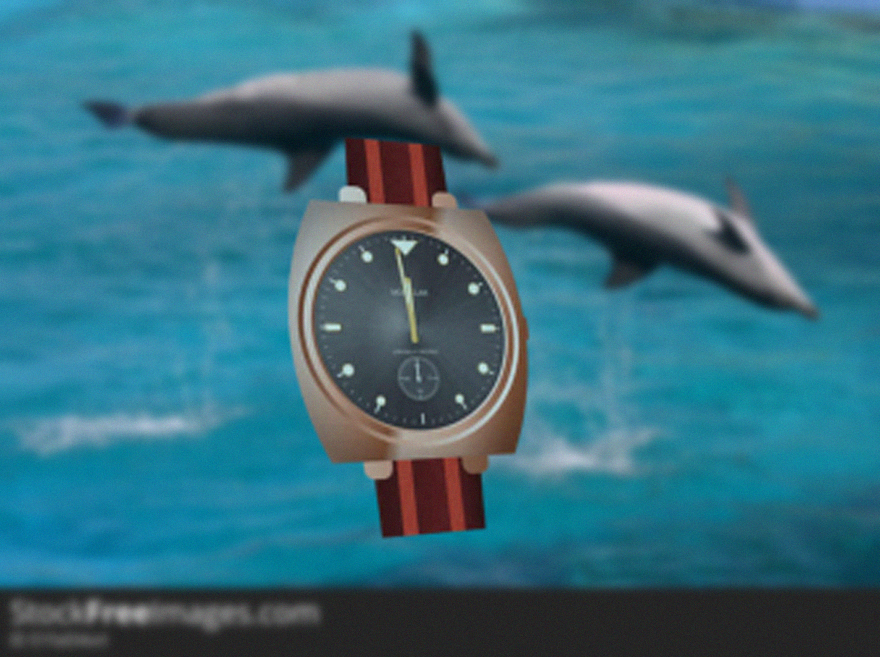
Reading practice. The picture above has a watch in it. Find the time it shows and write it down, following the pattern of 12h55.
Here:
11h59
